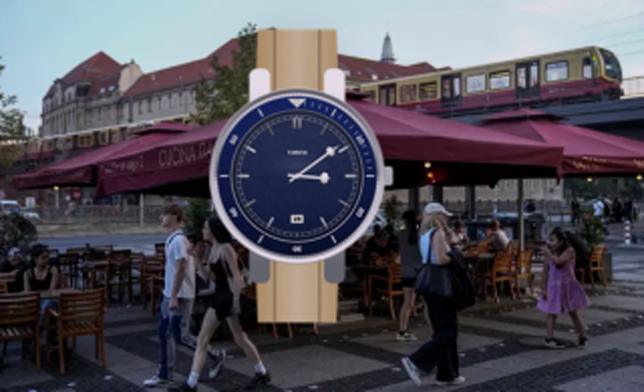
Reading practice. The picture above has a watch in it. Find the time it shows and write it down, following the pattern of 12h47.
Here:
3h09
